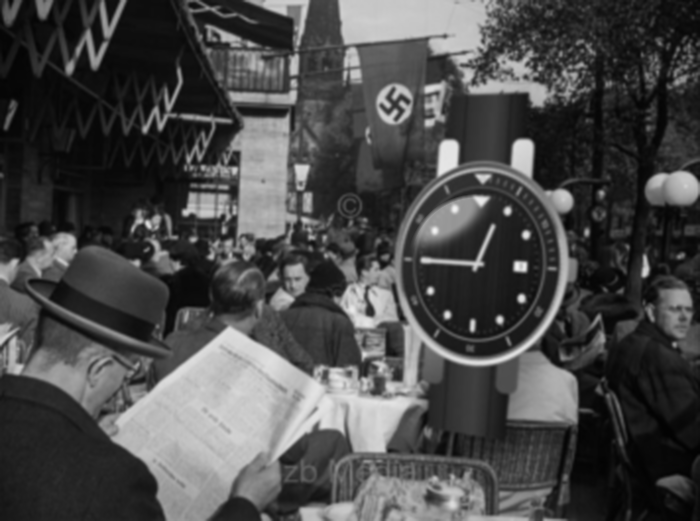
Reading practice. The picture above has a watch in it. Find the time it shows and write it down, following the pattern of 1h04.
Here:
12h45
